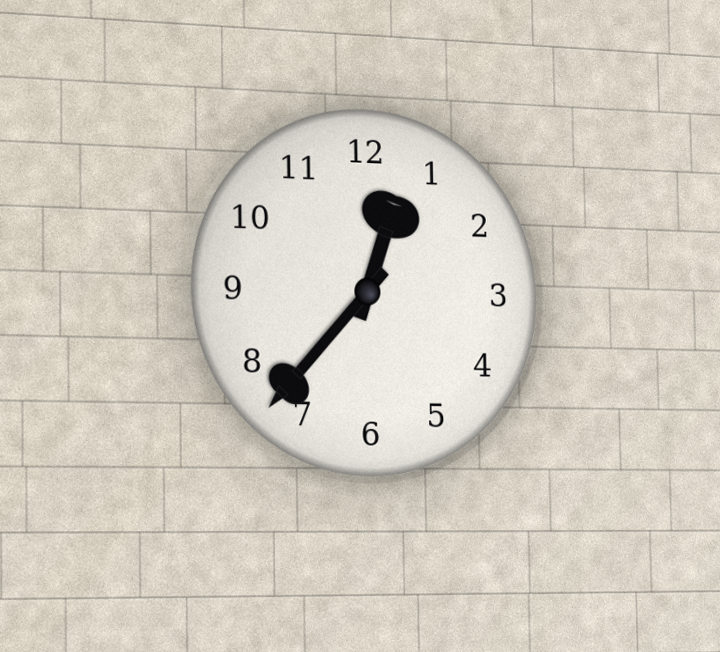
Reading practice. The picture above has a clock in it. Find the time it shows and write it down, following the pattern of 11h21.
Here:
12h37
